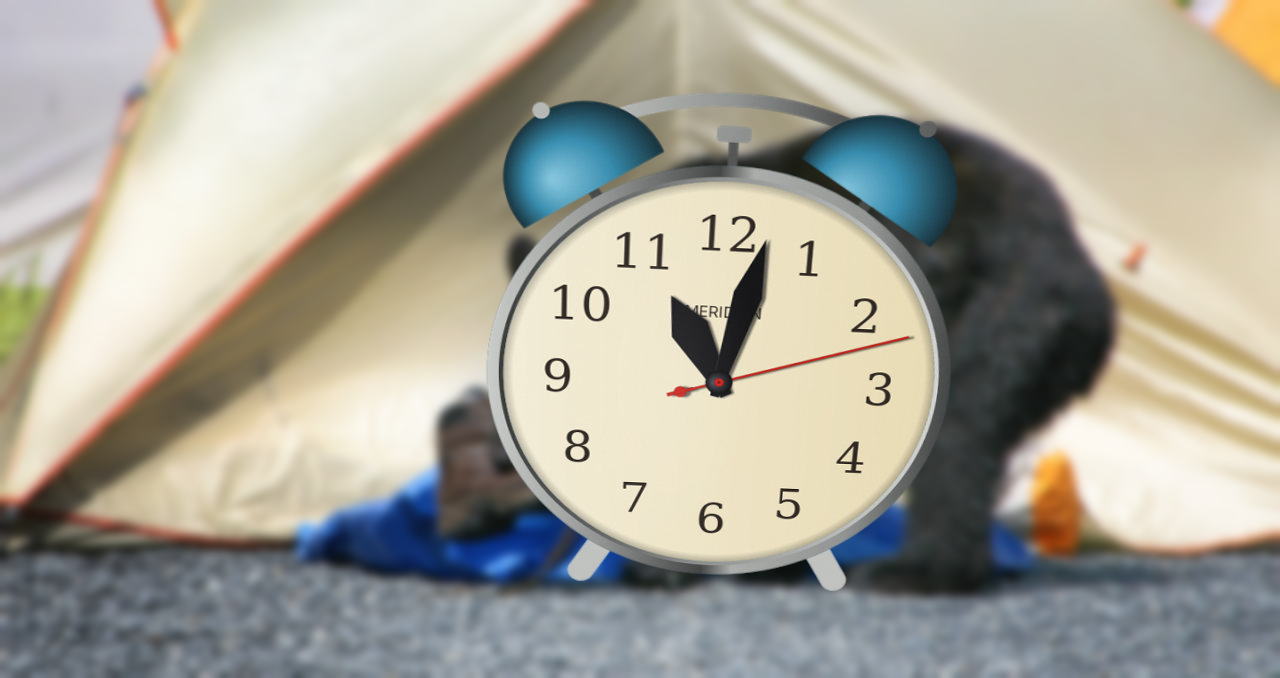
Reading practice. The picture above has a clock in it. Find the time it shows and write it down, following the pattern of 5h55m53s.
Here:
11h02m12s
